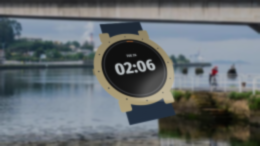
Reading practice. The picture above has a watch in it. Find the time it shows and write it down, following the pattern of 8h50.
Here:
2h06
